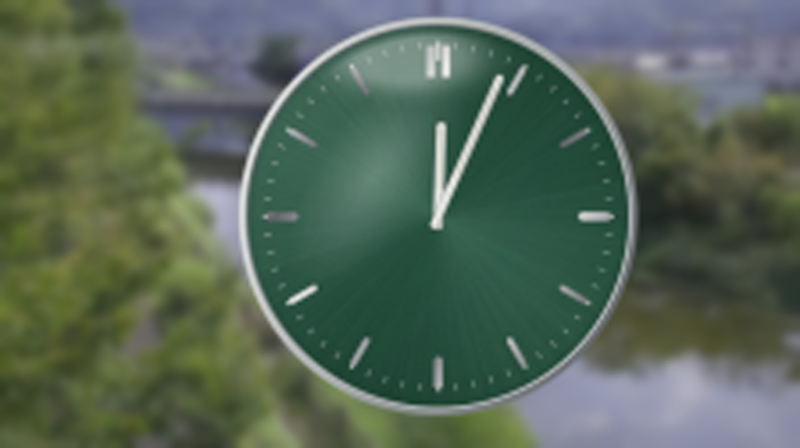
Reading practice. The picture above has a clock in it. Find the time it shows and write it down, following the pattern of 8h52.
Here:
12h04
